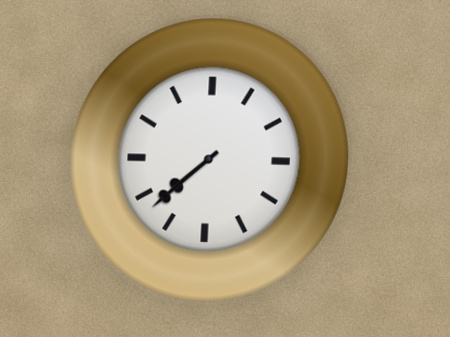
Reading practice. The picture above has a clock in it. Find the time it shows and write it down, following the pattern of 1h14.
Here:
7h38
